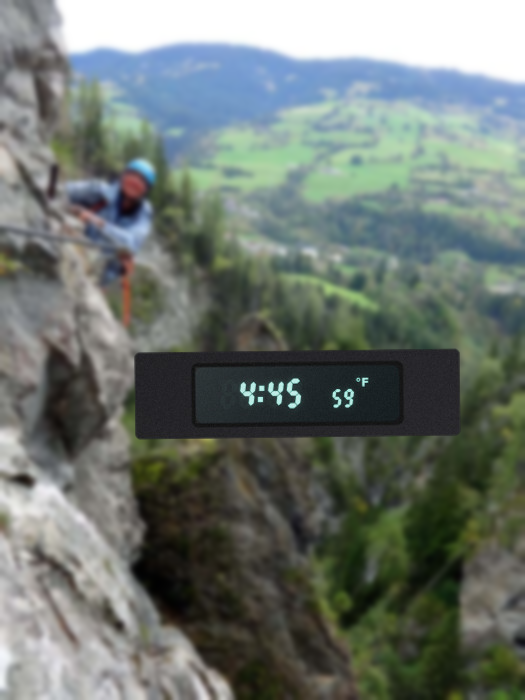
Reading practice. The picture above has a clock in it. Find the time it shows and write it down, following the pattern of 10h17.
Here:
4h45
